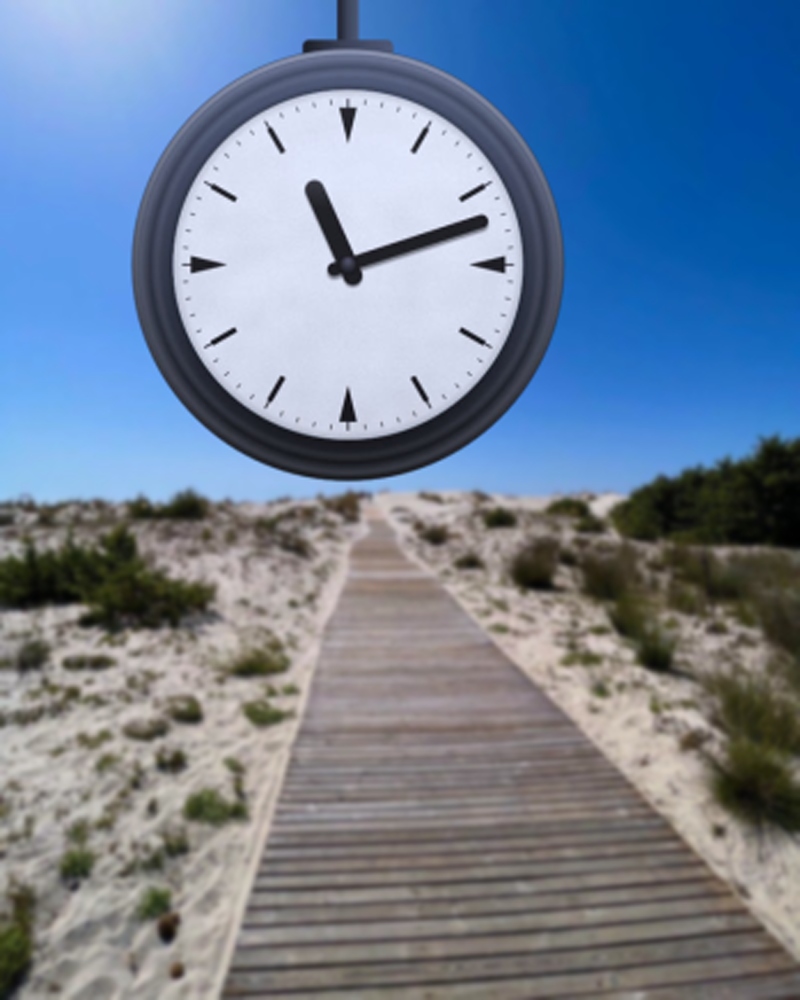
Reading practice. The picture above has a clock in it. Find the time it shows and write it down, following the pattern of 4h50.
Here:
11h12
